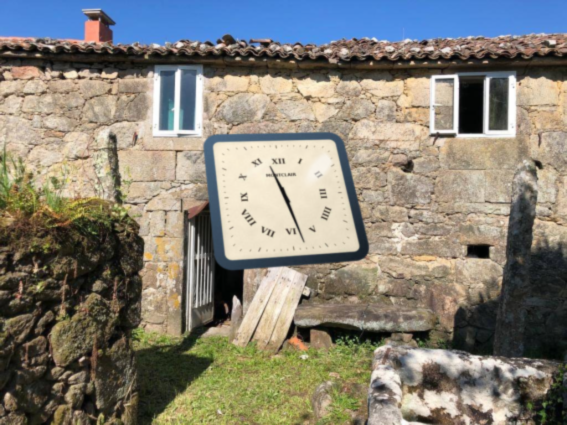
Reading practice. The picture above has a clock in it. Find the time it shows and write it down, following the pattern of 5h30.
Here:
11h28
